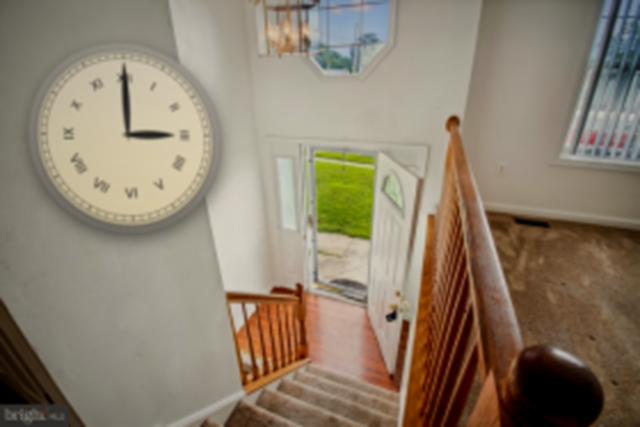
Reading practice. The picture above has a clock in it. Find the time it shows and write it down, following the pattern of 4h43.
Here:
3h00
